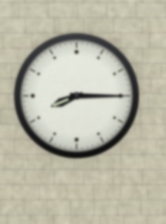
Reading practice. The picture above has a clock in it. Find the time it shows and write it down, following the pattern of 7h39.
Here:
8h15
